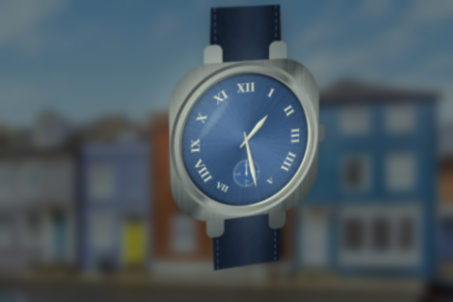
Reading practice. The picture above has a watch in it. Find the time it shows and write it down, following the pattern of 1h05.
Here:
1h28
